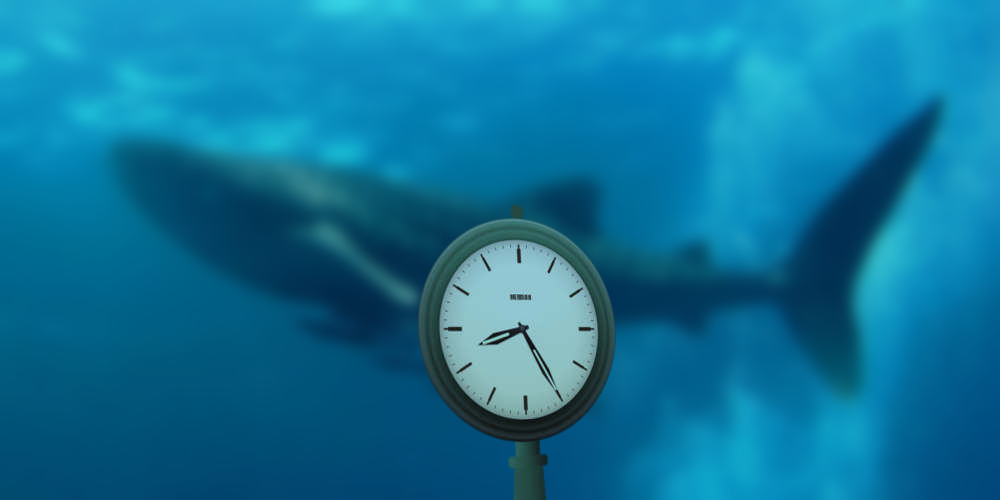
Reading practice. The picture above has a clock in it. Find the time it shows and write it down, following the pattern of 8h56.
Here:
8h25
